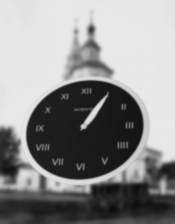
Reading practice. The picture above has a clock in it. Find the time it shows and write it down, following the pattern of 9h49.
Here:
1h05
